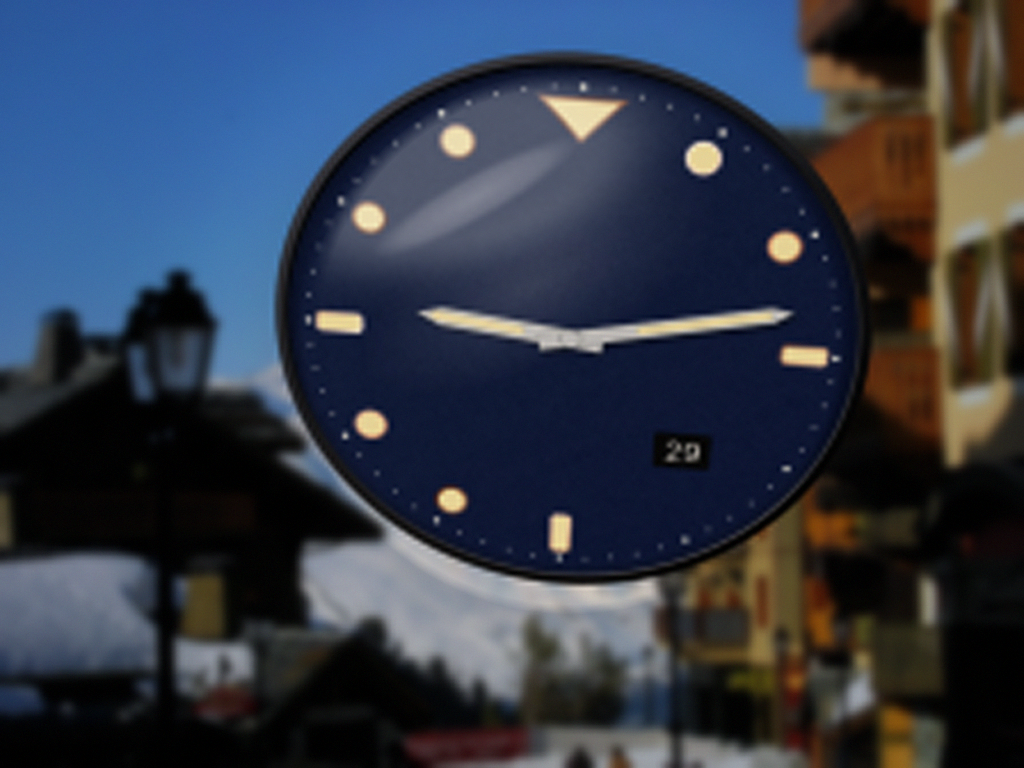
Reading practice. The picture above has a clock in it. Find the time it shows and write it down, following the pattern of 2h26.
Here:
9h13
